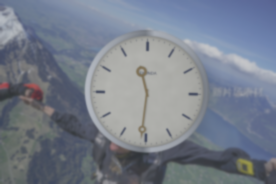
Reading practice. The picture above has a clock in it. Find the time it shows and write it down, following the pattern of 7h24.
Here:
11h31
